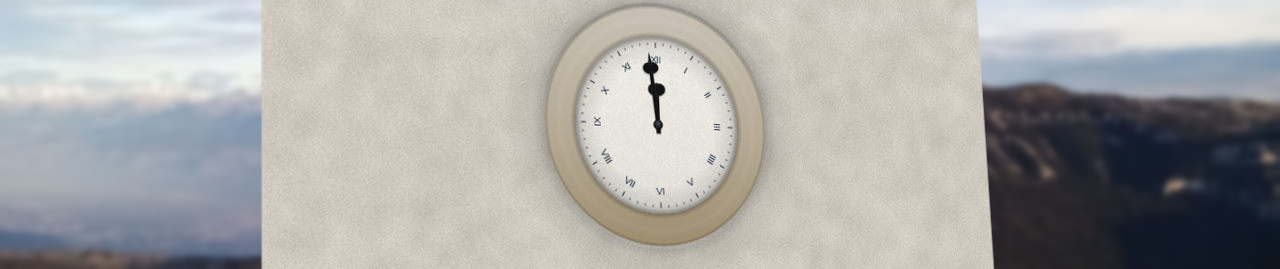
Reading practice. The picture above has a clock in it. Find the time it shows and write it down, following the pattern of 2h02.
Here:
11h59
